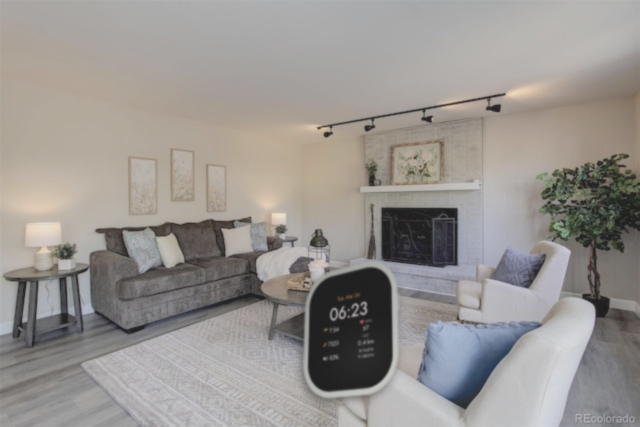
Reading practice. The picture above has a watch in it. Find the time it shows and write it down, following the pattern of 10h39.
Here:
6h23
